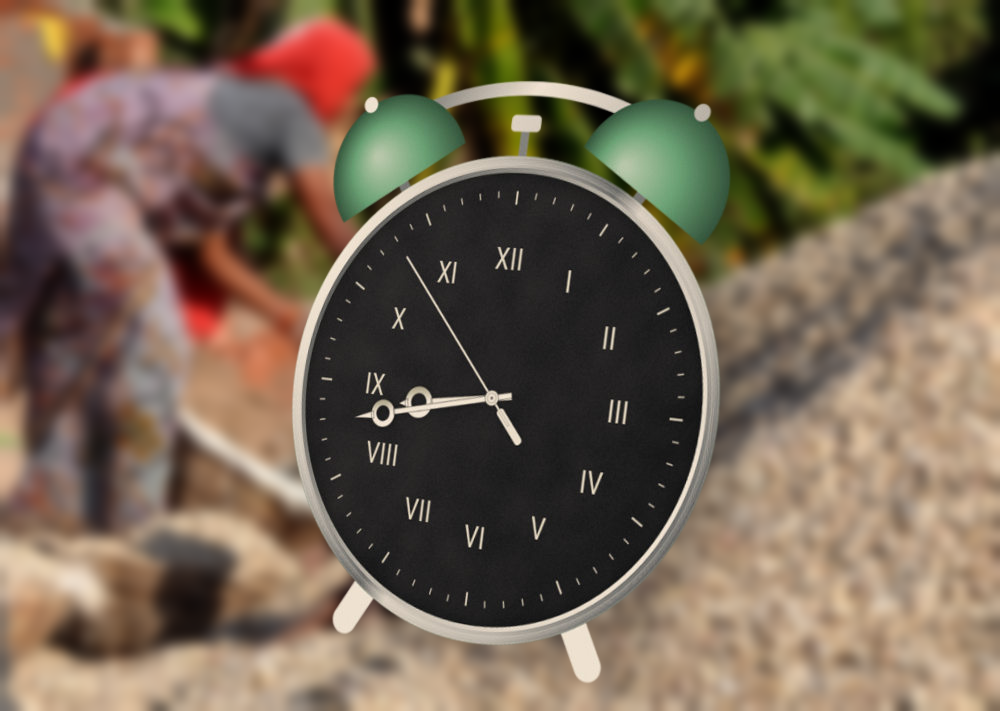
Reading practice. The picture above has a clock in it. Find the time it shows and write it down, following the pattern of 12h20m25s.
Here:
8h42m53s
